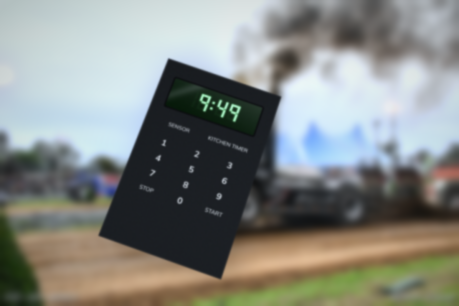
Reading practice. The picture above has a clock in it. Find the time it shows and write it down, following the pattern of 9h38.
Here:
9h49
